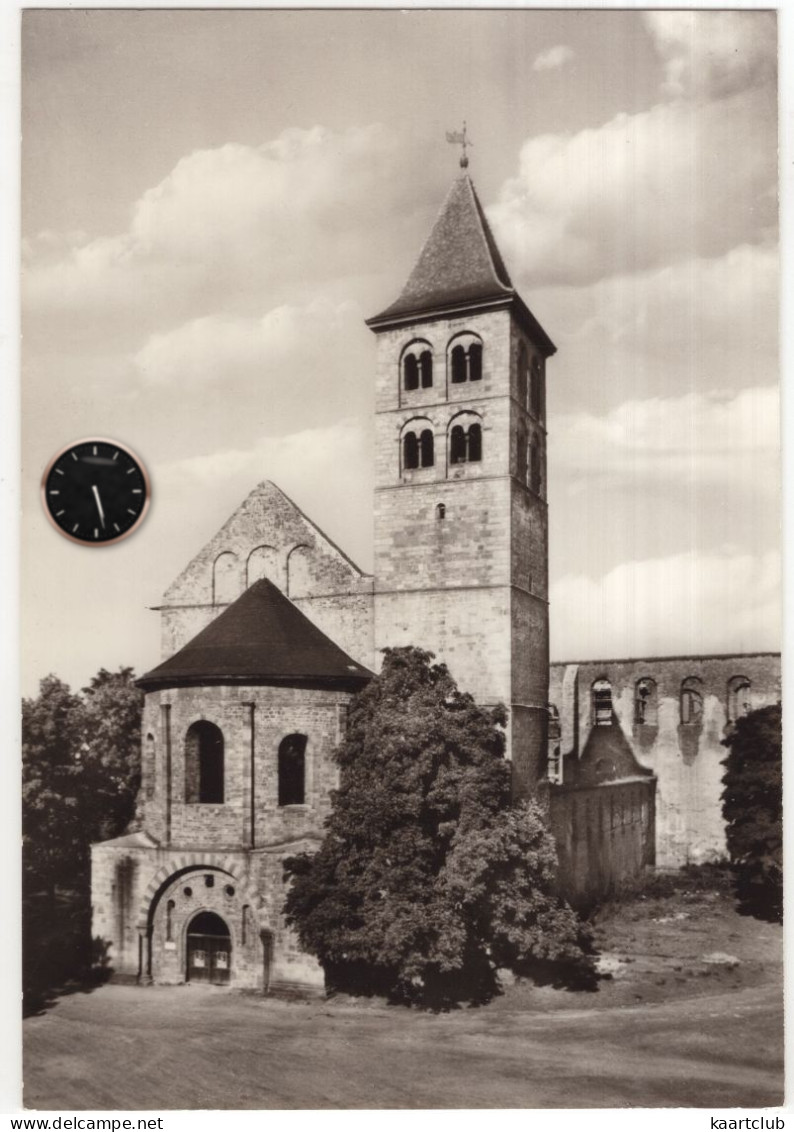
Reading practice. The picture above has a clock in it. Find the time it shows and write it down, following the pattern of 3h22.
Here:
5h28
